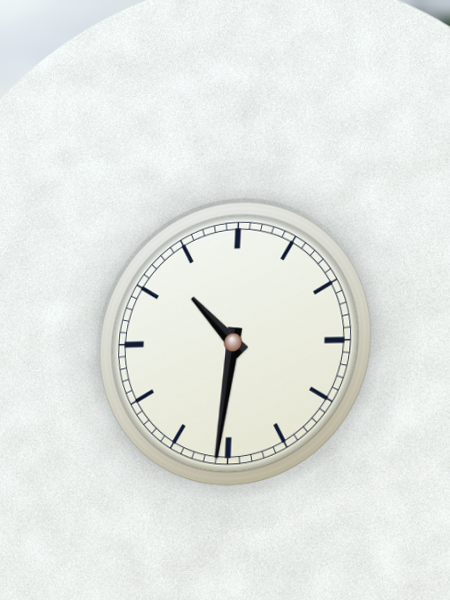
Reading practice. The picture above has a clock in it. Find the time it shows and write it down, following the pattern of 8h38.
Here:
10h31
